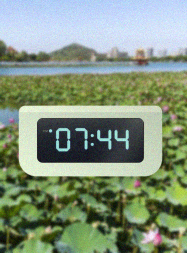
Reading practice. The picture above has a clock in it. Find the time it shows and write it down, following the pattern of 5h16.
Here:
7h44
